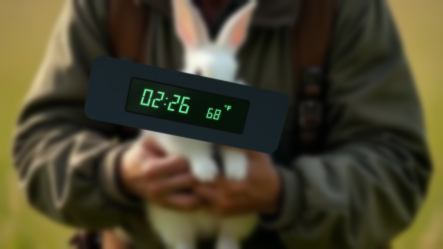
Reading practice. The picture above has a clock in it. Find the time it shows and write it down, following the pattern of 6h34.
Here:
2h26
